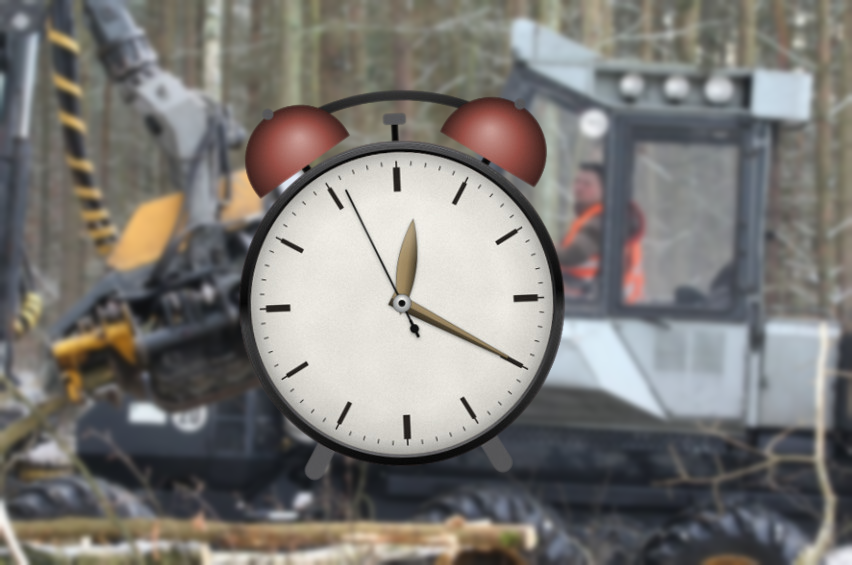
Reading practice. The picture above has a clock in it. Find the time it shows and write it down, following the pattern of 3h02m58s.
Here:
12h19m56s
